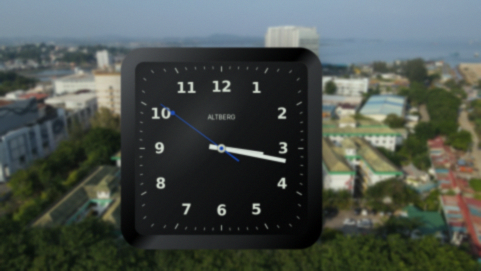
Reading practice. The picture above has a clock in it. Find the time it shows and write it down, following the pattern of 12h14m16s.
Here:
3h16m51s
